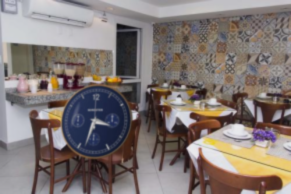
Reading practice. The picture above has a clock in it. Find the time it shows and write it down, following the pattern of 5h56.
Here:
3h33
